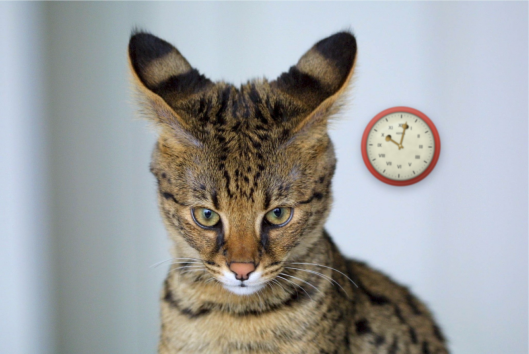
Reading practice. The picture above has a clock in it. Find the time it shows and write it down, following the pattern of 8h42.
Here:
10h02
